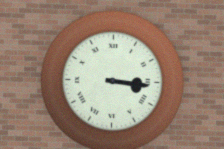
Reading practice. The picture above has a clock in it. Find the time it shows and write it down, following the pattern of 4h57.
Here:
3h16
